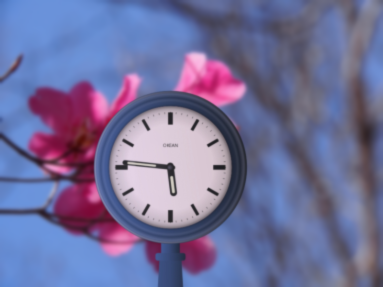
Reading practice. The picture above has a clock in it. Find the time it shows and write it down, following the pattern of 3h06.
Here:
5h46
